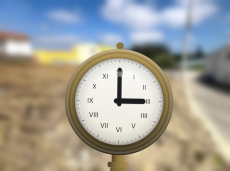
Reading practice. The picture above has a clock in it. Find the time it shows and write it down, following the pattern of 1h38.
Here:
3h00
